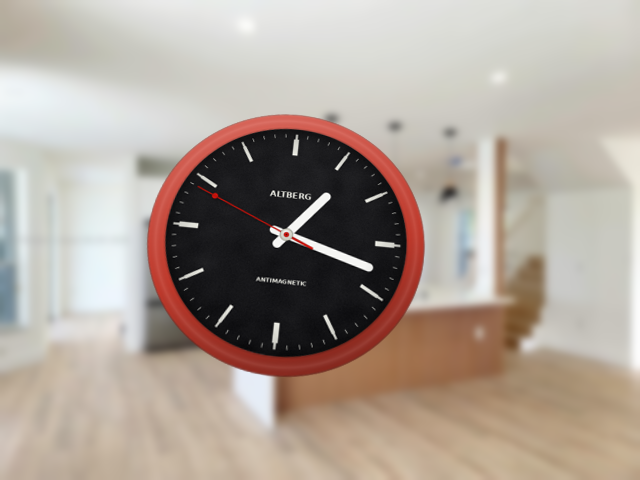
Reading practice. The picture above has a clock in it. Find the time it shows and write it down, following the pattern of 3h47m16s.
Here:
1h17m49s
